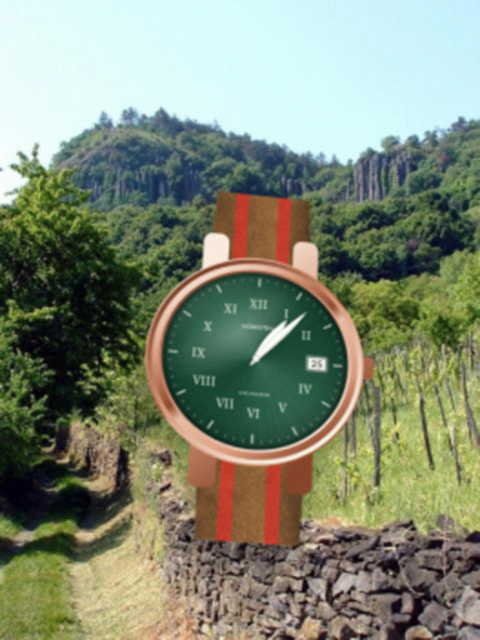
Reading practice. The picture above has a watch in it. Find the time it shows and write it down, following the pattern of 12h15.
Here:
1h07
